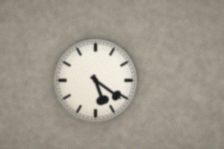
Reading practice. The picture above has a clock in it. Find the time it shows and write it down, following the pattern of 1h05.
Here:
5h21
